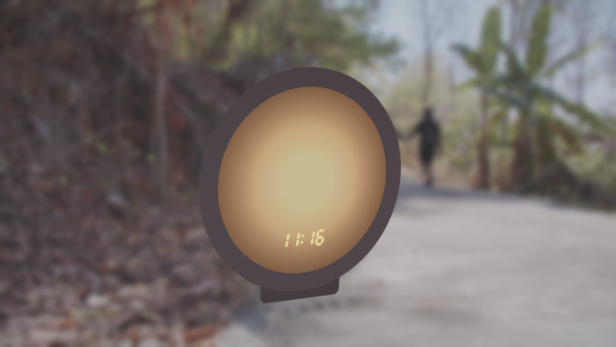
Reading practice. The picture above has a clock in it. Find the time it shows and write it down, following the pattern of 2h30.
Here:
11h16
